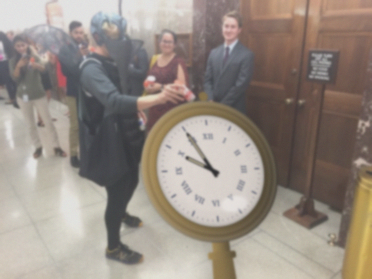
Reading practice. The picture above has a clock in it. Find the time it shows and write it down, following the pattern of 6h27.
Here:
9h55
